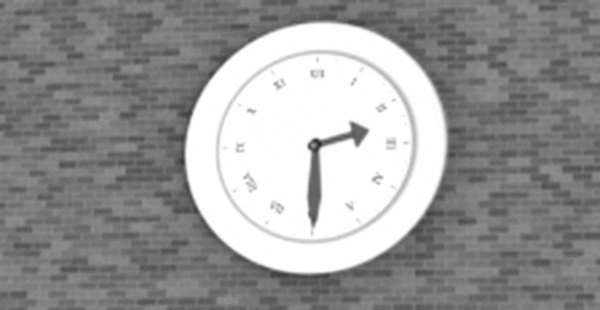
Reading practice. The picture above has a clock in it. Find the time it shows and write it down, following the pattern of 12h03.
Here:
2h30
